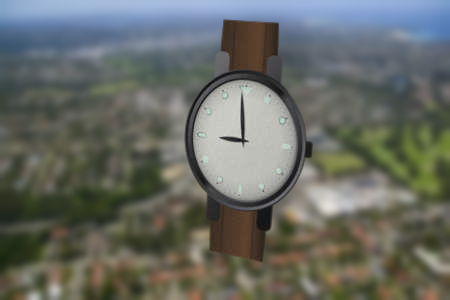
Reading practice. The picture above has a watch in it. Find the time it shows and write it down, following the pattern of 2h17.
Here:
8h59
